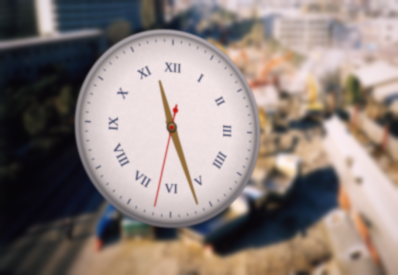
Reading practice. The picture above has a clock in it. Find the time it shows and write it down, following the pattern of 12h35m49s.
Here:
11h26m32s
